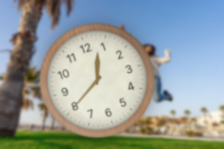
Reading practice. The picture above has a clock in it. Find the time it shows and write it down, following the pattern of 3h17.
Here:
12h40
